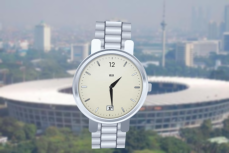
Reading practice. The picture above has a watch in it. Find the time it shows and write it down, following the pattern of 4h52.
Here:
1h29
